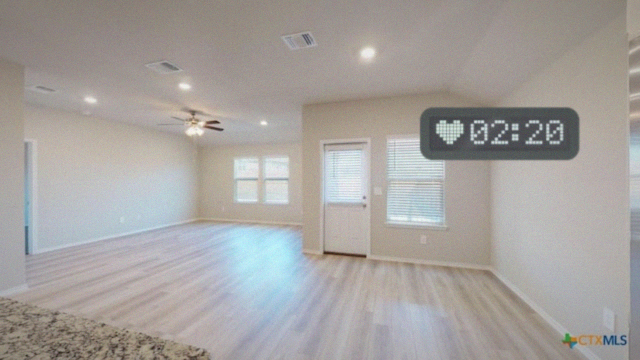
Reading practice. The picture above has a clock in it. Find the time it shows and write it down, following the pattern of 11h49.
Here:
2h20
